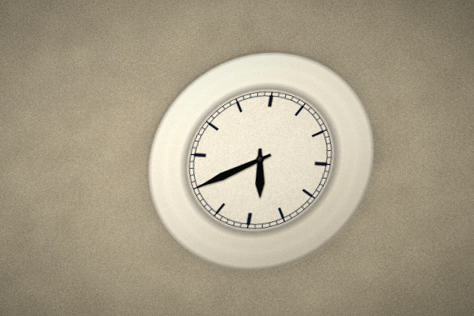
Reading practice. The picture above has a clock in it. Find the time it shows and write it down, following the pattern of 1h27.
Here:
5h40
